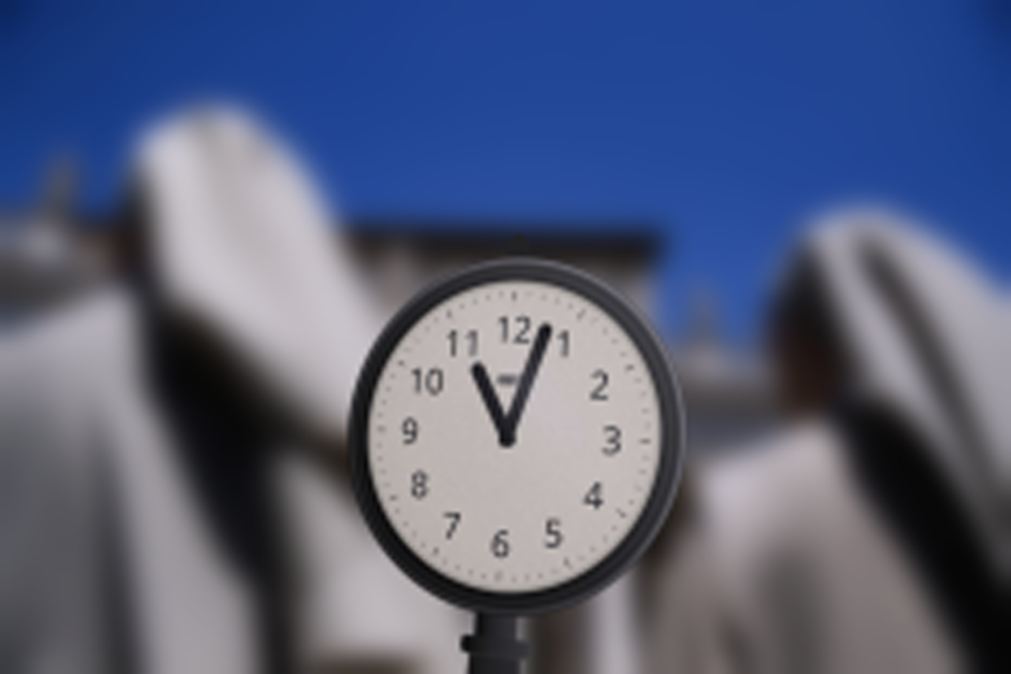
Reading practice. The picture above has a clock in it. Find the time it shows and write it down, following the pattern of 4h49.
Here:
11h03
